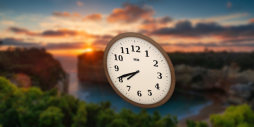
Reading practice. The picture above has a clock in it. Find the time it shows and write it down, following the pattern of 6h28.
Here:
7h41
